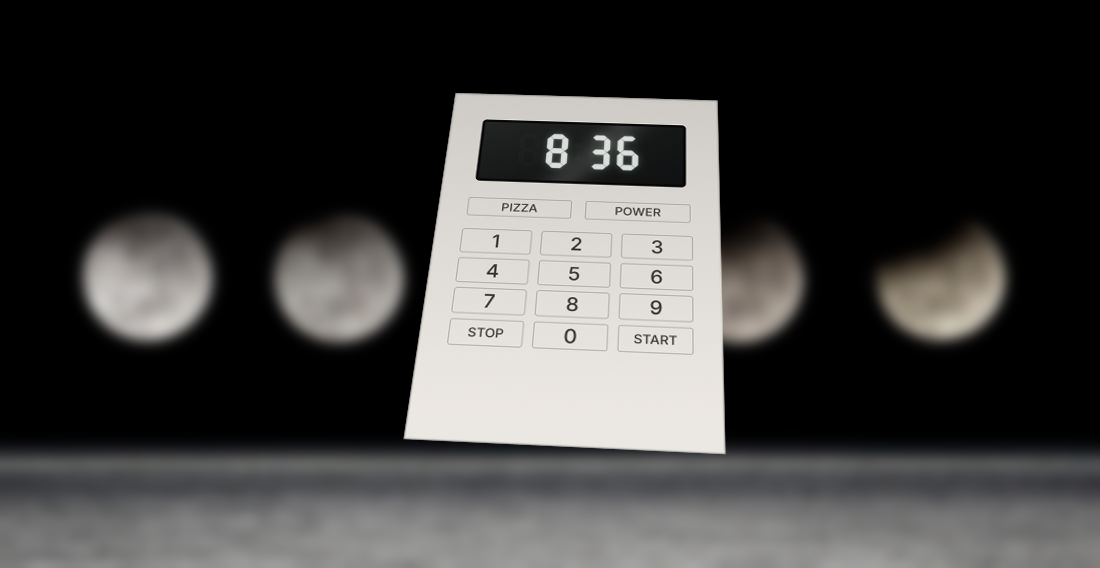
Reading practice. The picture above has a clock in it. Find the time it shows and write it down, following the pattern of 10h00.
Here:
8h36
